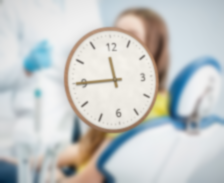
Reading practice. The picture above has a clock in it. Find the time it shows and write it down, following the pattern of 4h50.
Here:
11h45
